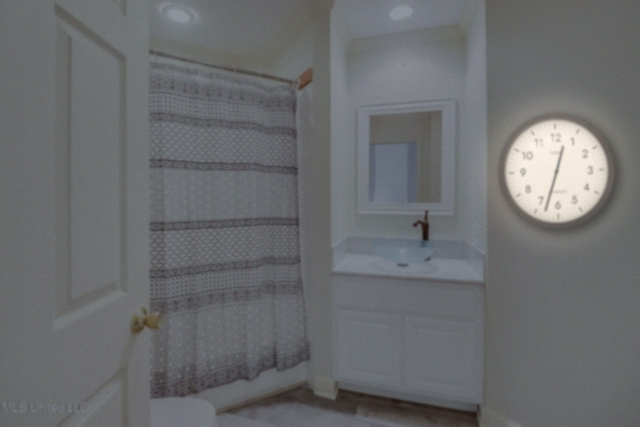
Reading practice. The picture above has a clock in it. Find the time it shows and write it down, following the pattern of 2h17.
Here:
12h33
